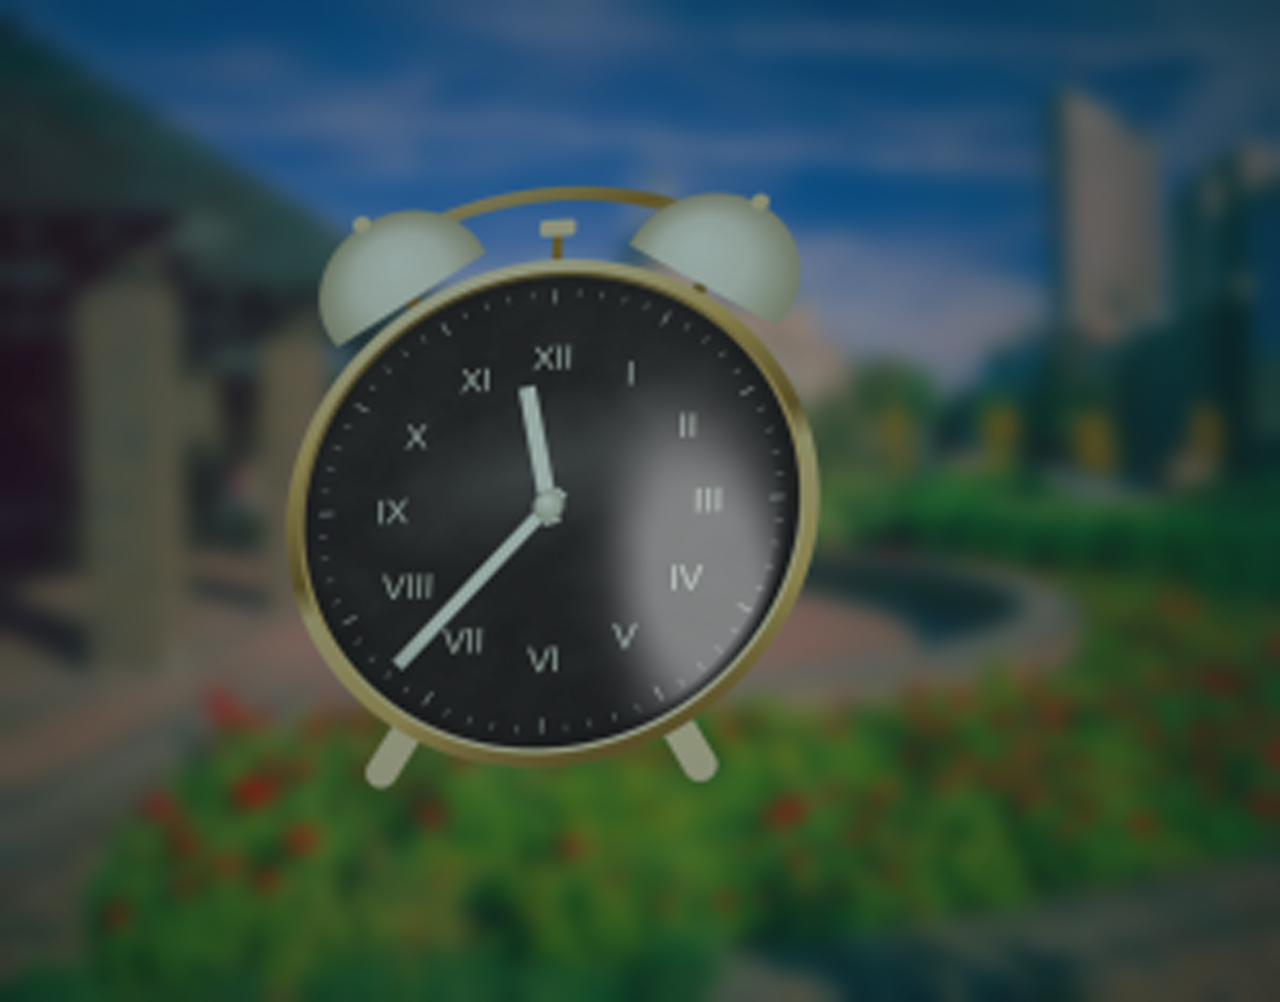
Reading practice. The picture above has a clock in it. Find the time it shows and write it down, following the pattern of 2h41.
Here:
11h37
